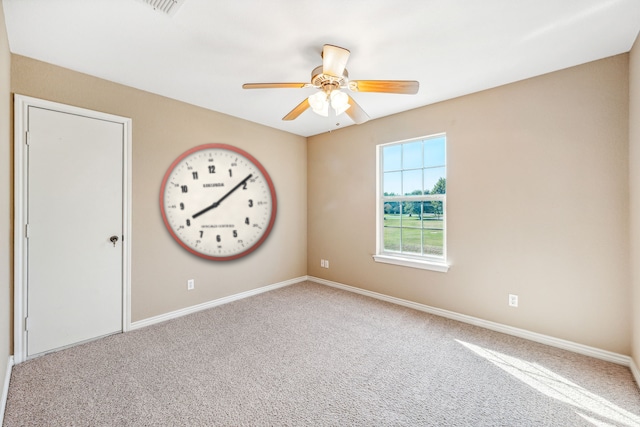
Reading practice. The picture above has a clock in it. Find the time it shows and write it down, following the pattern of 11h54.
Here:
8h09
